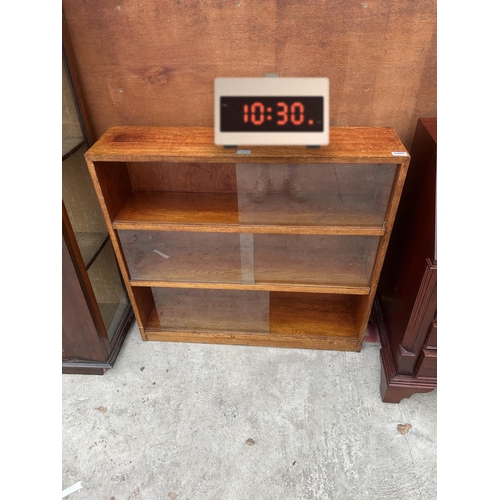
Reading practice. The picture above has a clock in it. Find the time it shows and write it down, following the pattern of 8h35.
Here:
10h30
